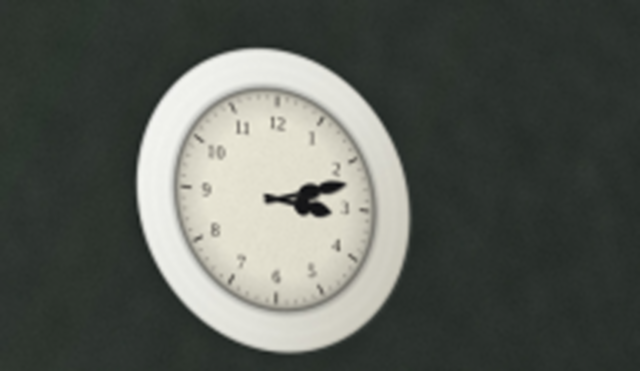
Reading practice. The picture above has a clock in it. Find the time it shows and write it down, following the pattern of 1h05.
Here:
3h12
